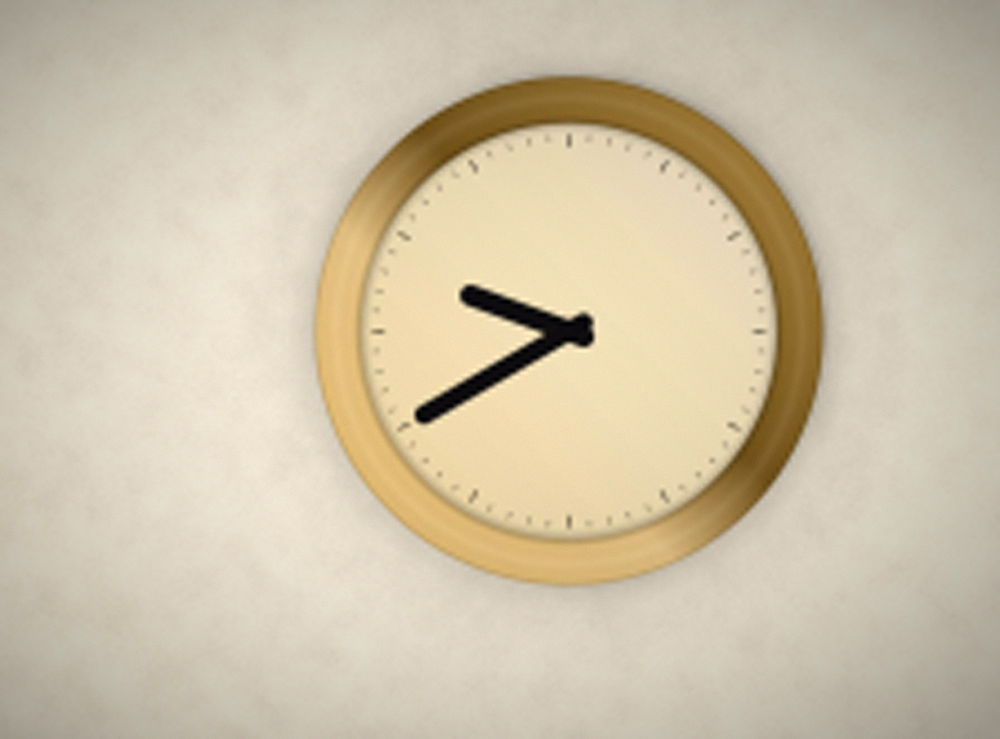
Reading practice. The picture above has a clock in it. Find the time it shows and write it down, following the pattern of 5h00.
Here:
9h40
